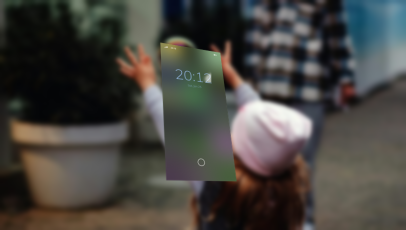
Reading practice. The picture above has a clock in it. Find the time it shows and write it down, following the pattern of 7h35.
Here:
20h12
